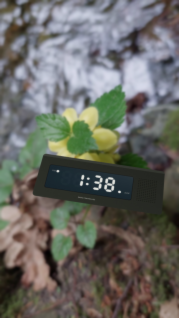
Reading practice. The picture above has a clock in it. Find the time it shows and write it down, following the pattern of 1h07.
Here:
1h38
